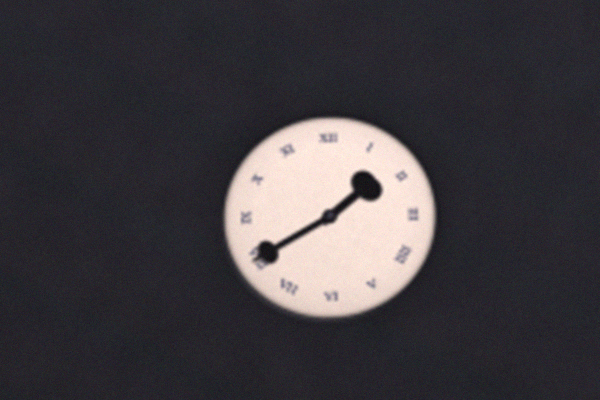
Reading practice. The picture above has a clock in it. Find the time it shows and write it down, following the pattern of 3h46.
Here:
1h40
